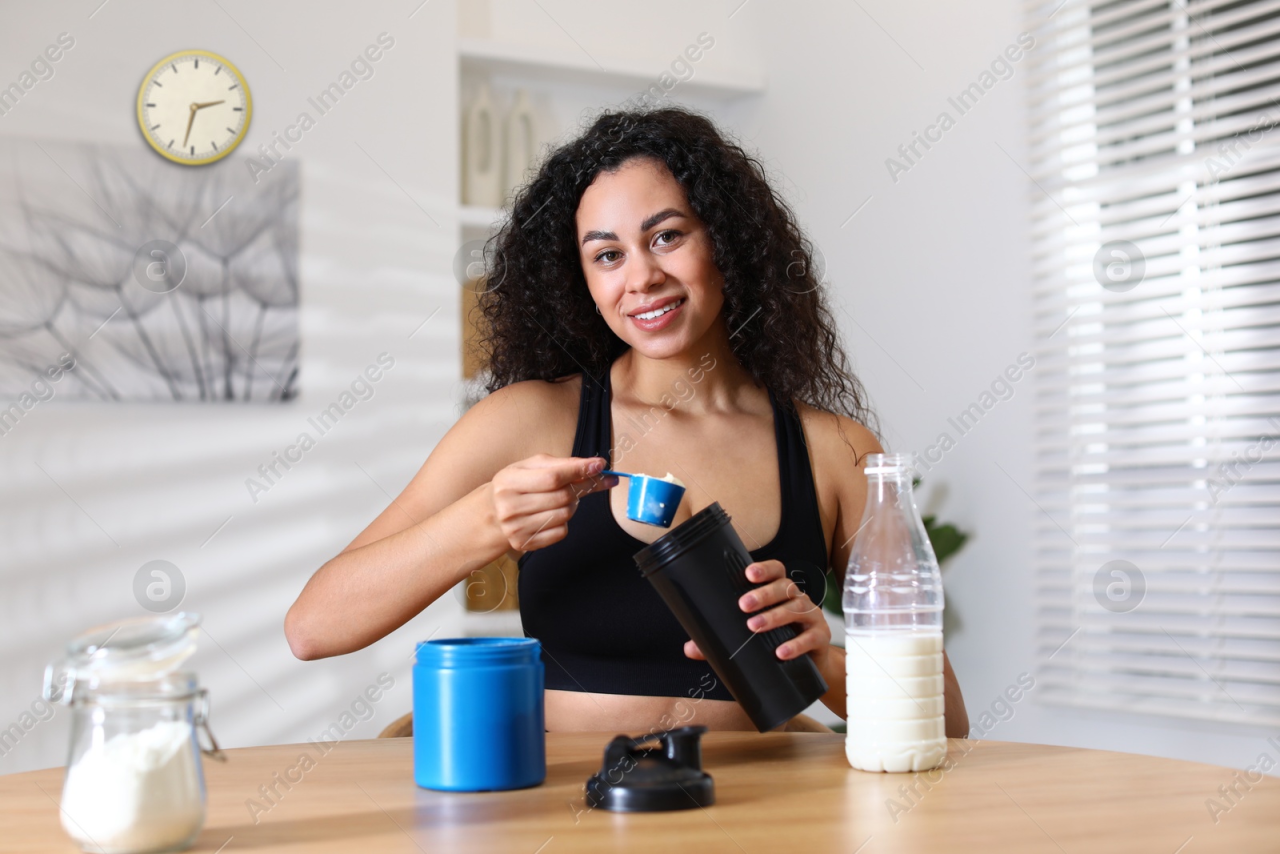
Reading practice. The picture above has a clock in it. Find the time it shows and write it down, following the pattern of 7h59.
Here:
2h32
